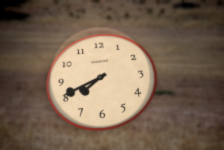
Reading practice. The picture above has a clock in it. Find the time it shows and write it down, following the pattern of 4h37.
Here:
7h41
